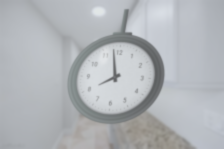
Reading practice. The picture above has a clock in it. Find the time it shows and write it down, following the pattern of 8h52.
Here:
7h58
